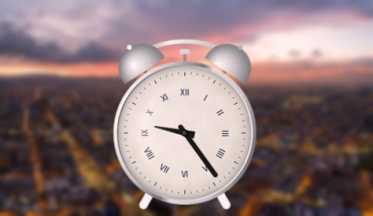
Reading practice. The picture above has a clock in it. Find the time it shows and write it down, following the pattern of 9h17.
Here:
9h24
